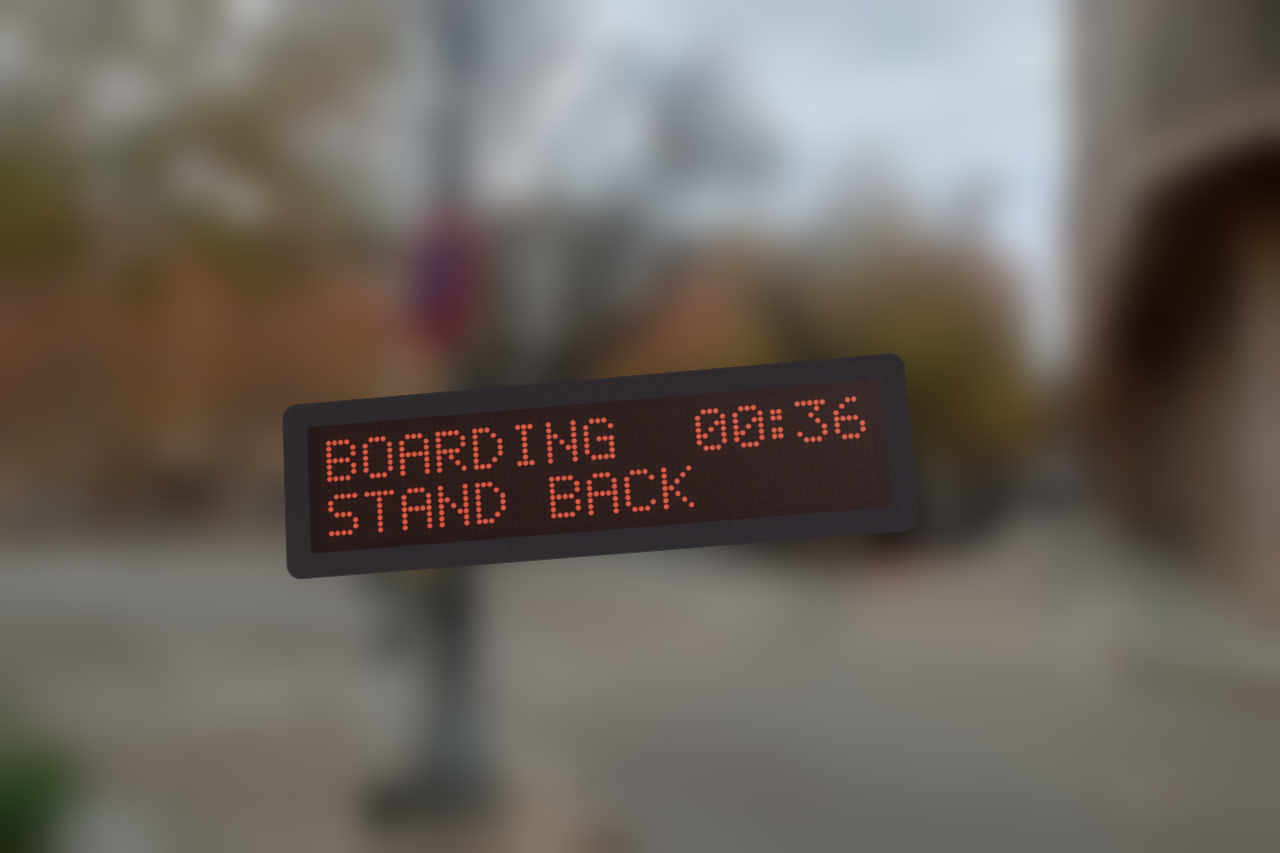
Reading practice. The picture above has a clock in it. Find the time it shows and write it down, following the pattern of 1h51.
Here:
0h36
